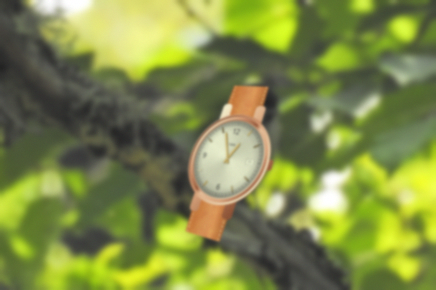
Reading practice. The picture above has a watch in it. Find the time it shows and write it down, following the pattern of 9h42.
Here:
12h56
